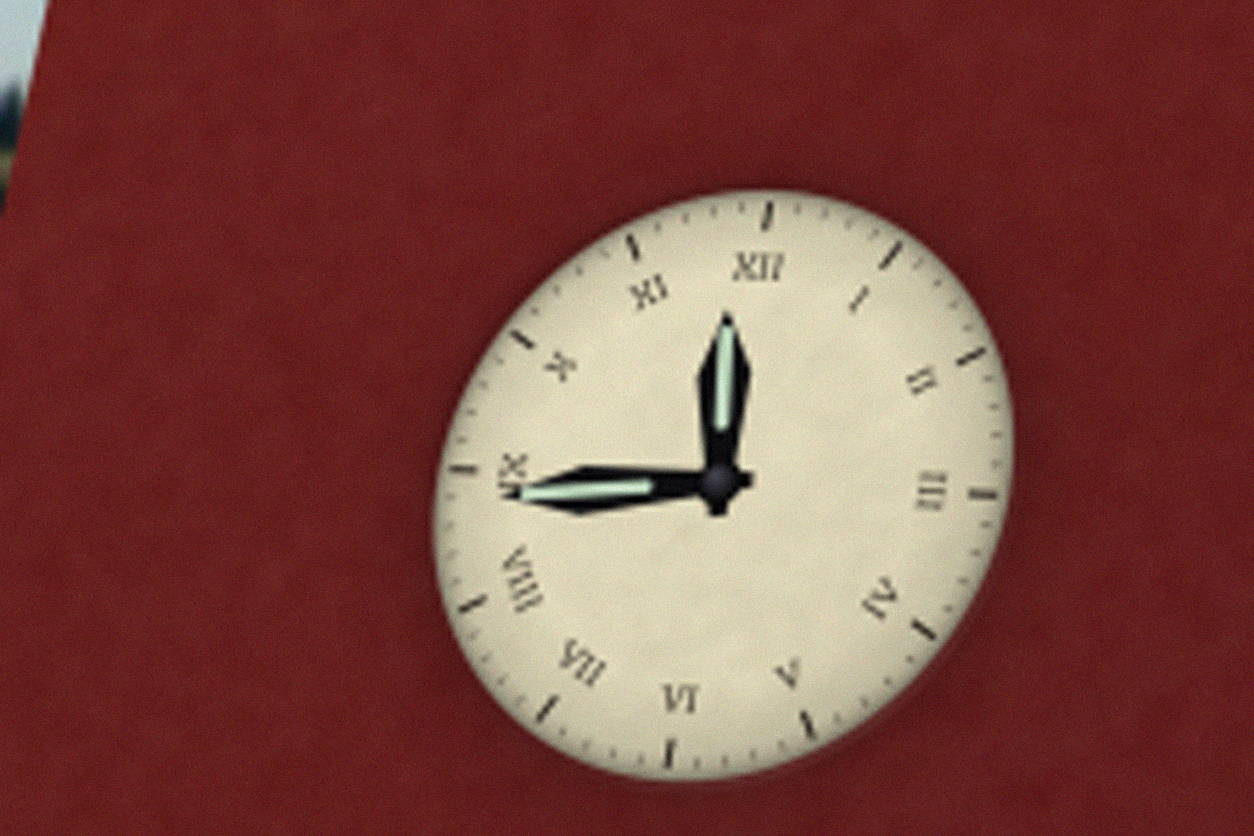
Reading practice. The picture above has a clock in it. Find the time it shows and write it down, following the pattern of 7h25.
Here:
11h44
